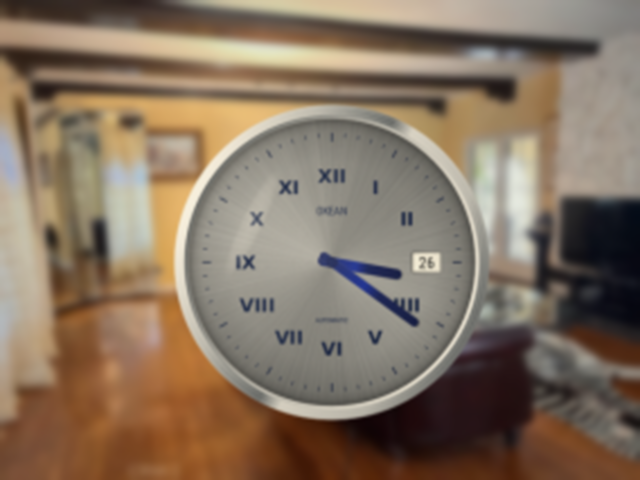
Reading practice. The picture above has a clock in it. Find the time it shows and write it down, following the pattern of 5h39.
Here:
3h21
